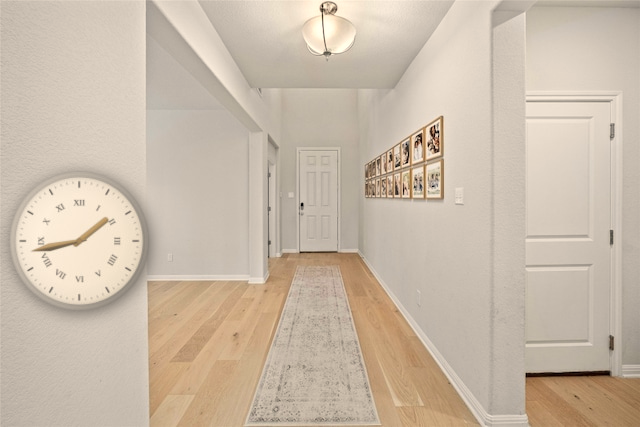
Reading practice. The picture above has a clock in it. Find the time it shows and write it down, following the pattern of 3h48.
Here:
1h43
